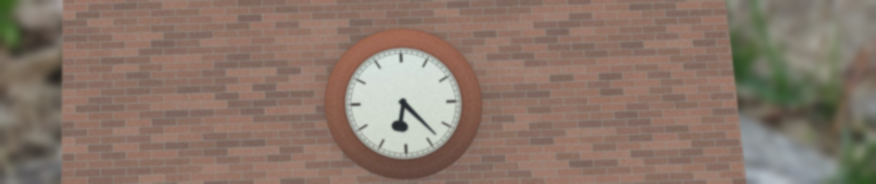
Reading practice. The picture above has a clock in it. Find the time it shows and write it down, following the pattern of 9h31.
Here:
6h23
